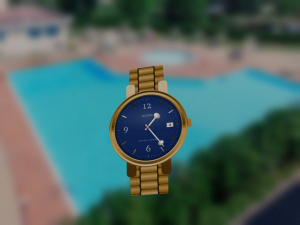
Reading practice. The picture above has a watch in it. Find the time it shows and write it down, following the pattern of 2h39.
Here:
1h24
